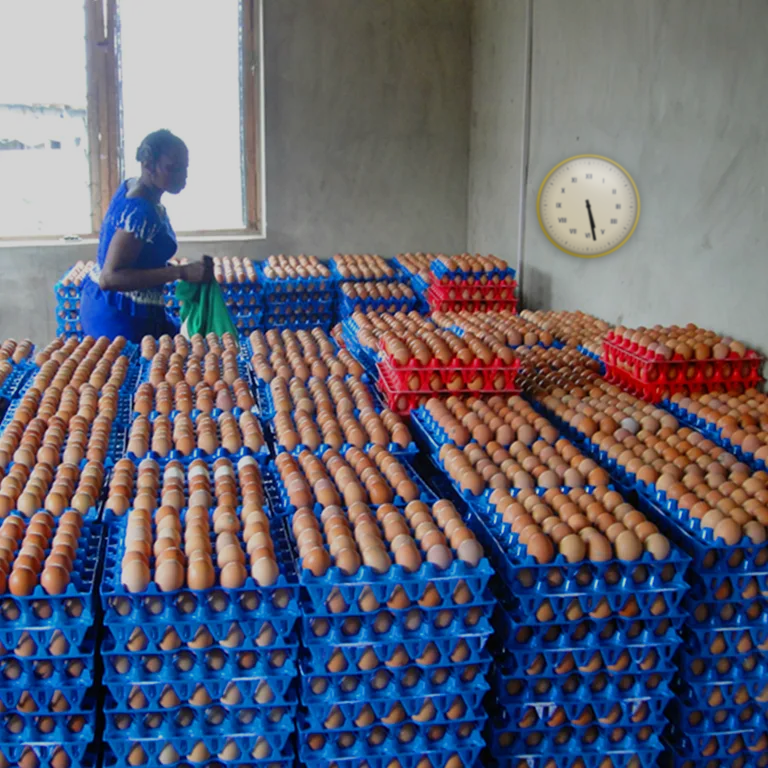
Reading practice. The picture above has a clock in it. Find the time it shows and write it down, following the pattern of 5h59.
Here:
5h28
